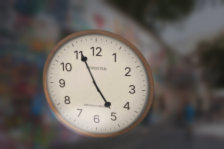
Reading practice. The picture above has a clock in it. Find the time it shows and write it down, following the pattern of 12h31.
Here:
4h56
